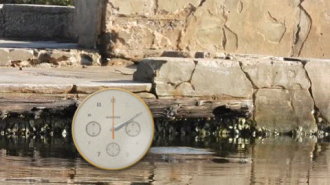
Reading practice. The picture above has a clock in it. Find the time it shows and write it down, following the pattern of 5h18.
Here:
2h10
